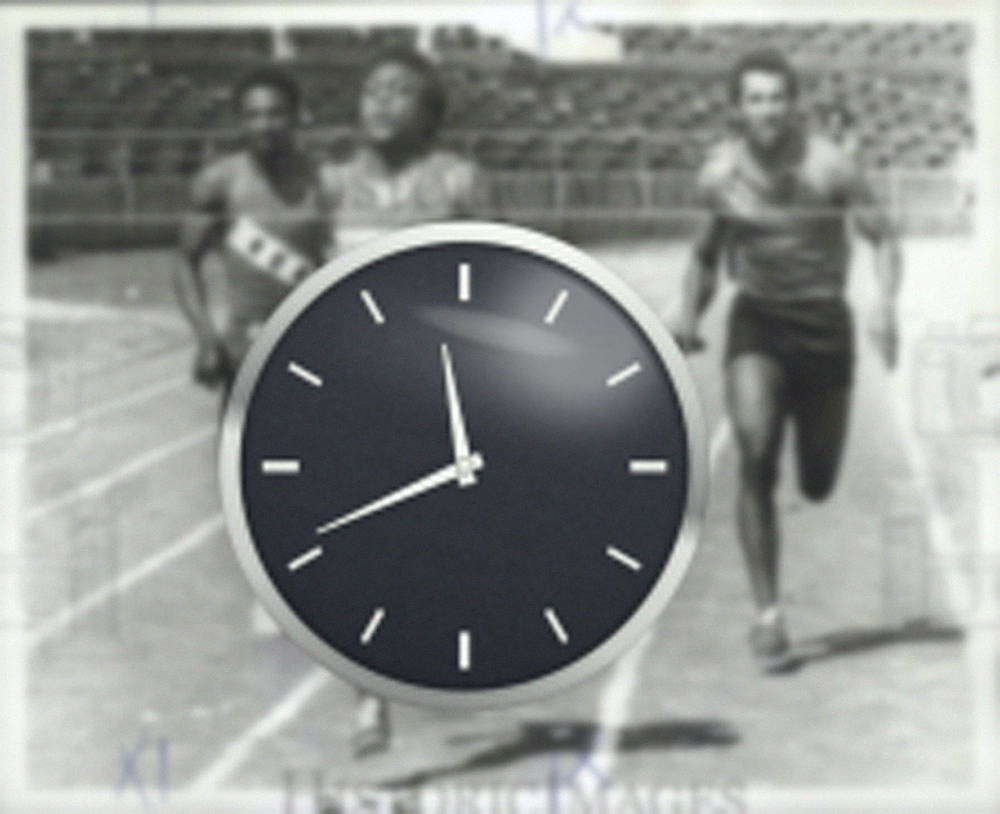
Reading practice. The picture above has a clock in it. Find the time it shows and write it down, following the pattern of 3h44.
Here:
11h41
